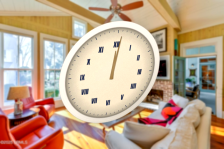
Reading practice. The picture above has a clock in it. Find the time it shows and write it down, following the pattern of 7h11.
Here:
12h01
